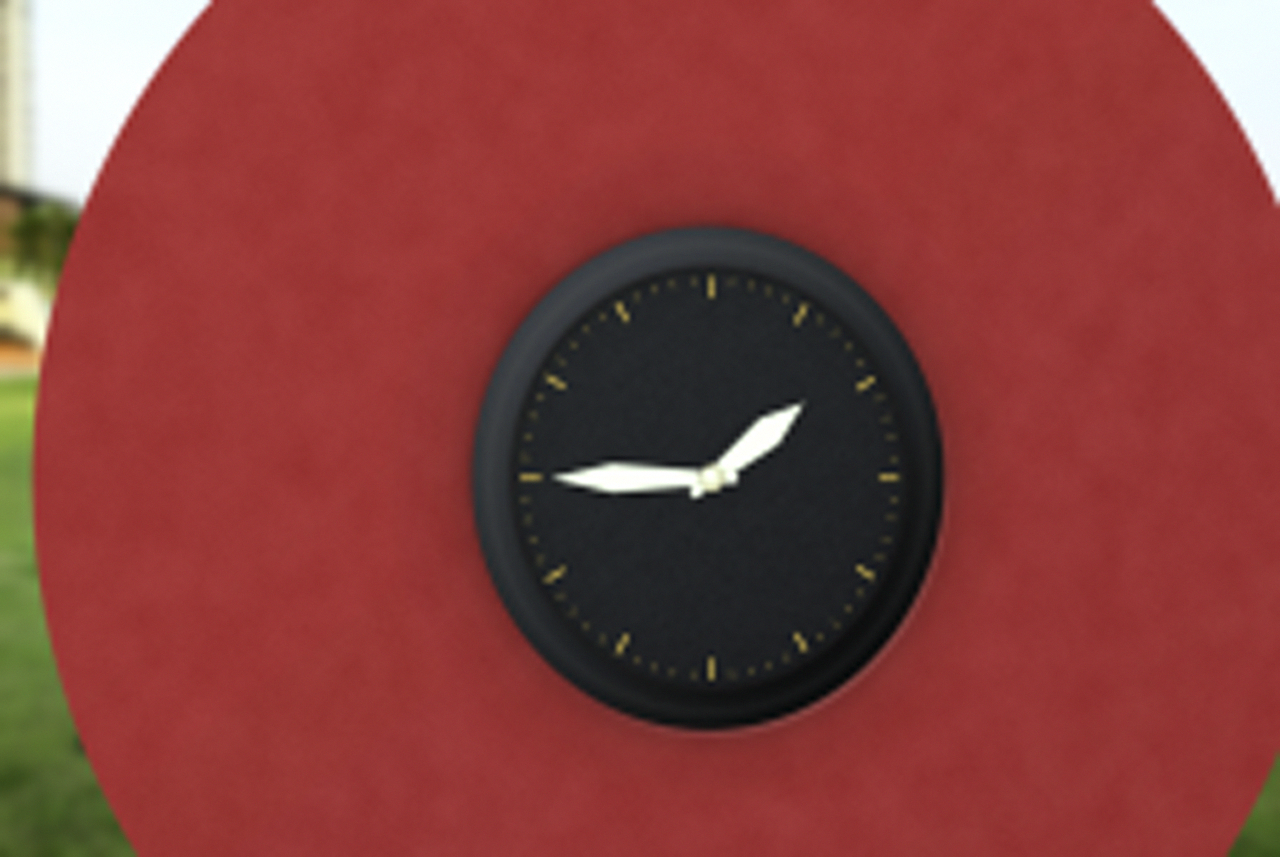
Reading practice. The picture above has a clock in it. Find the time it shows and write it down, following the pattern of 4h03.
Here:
1h45
